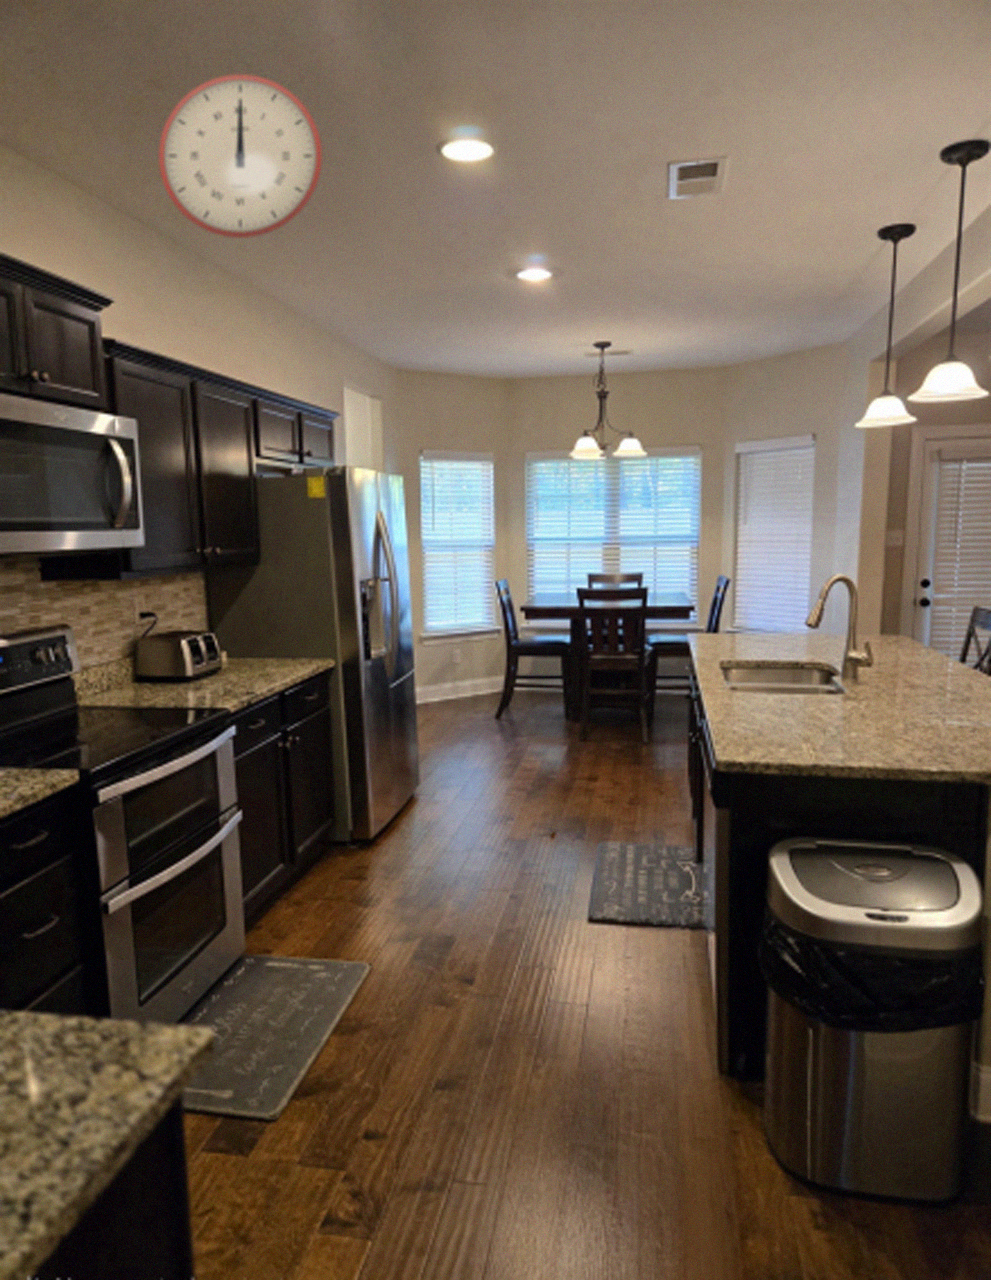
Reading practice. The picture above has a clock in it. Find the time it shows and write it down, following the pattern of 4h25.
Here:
12h00
